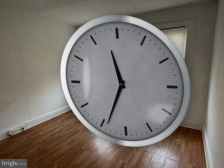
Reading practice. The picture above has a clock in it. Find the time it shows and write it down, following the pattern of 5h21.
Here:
11h34
